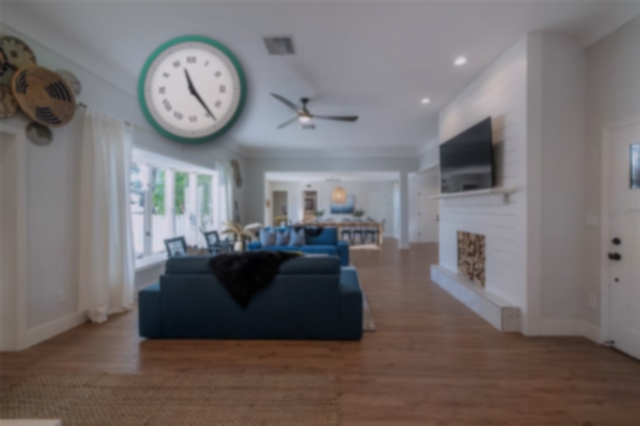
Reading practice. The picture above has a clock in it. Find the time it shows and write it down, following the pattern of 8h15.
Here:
11h24
